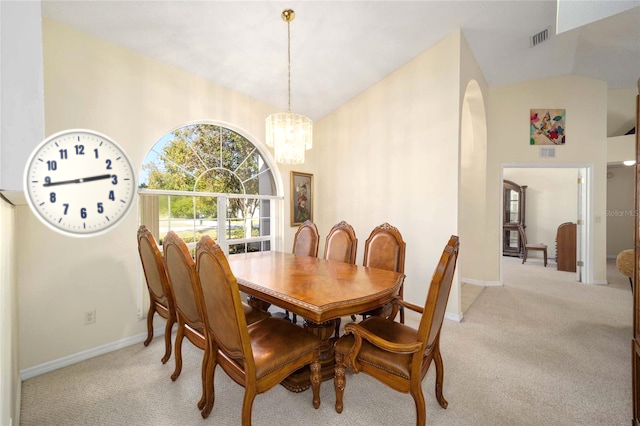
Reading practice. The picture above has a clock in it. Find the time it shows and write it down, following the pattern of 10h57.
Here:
2h44
